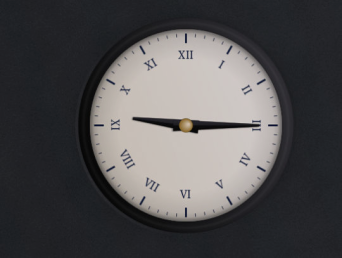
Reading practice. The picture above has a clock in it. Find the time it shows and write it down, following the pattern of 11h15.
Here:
9h15
